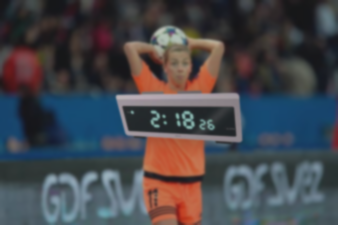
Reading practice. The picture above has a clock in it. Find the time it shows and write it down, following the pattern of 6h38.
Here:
2h18
